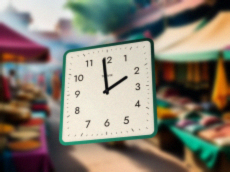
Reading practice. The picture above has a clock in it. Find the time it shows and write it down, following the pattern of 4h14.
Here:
1h59
